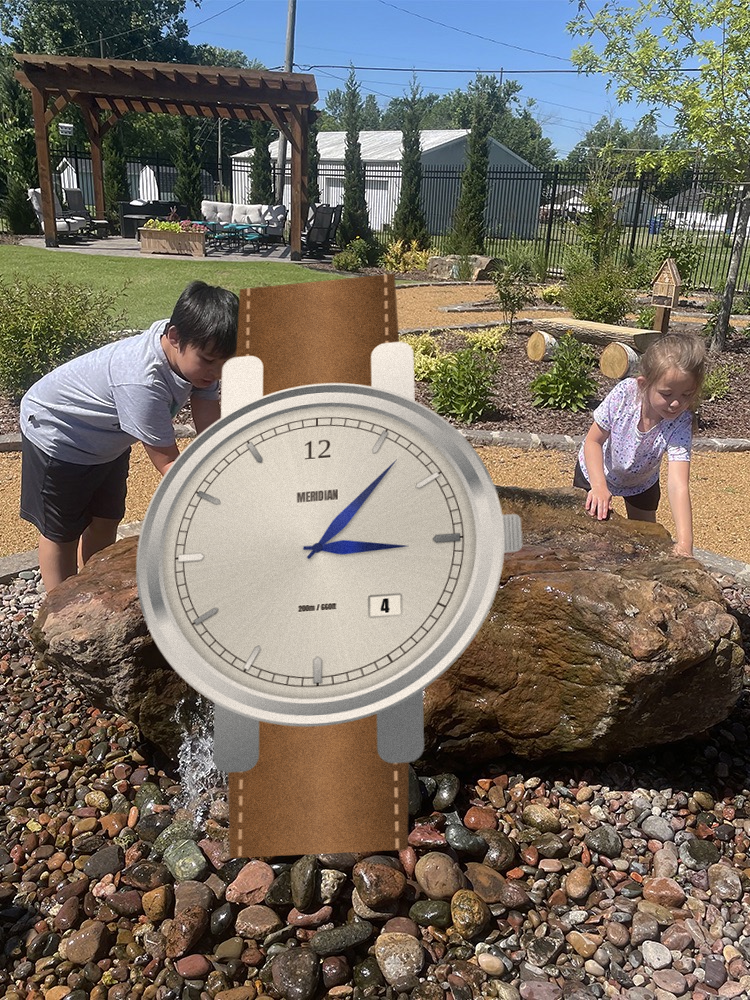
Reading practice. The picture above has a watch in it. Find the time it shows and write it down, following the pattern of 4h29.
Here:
3h07
